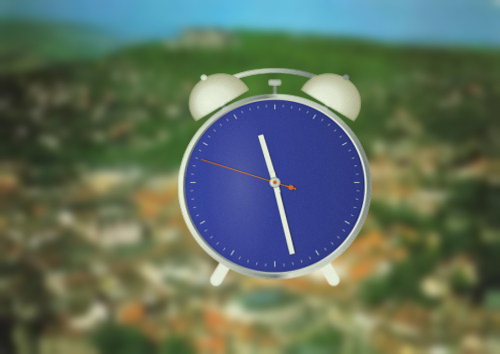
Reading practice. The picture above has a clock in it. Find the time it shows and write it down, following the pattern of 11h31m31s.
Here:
11h27m48s
